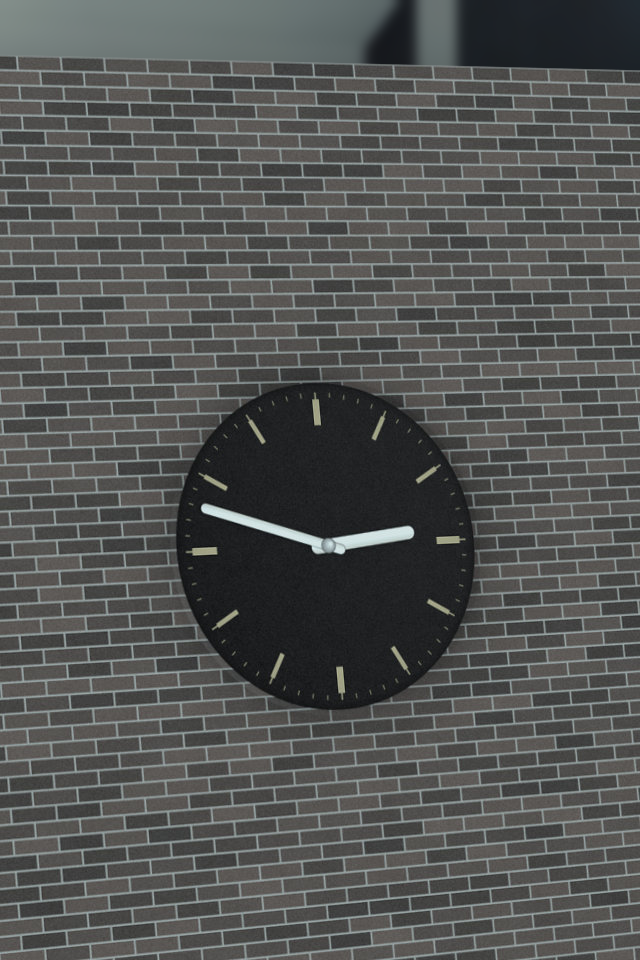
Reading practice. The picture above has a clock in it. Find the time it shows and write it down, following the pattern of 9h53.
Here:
2h48
